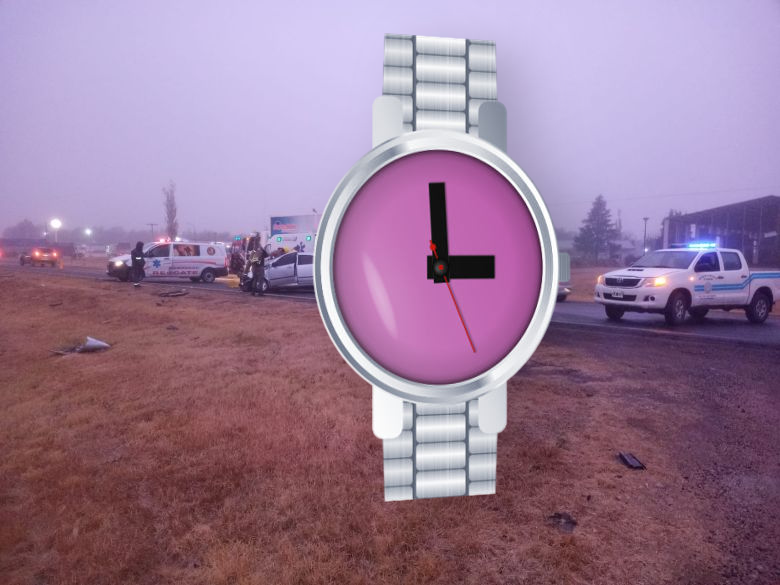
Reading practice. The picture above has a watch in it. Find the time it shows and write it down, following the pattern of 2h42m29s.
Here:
2h59m26s
